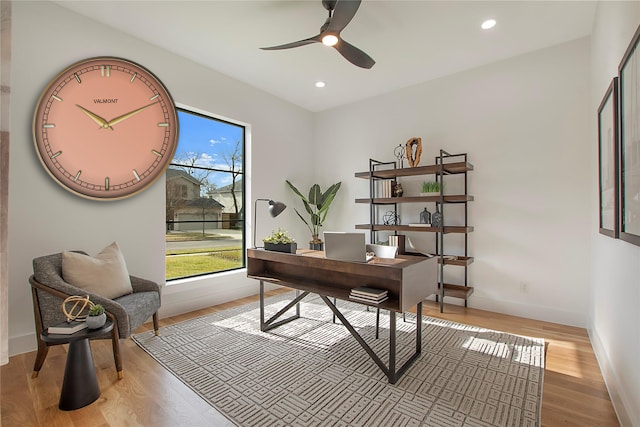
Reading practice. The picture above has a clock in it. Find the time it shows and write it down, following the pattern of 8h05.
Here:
10h11
